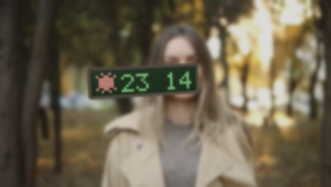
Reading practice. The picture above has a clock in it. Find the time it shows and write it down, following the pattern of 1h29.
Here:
23h14
